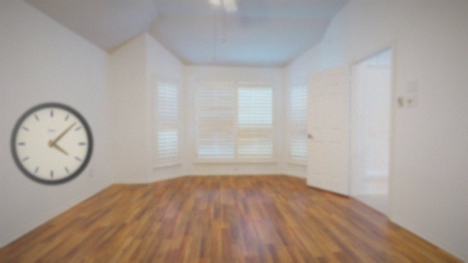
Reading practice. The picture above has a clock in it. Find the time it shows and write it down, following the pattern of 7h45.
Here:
4h08
